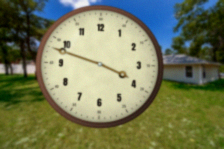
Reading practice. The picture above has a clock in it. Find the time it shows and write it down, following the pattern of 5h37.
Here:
3h48
